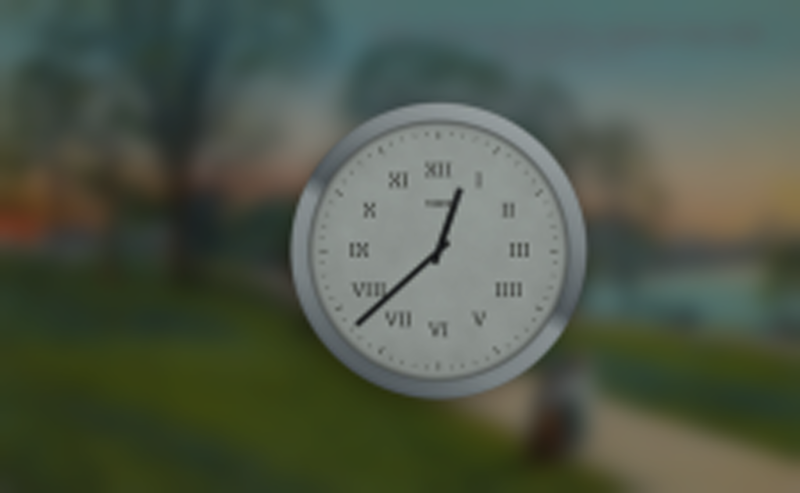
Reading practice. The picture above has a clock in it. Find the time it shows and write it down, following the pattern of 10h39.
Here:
12h38
